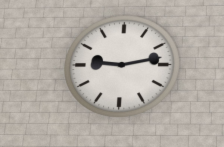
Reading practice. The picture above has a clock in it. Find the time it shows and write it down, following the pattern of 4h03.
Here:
9h13
